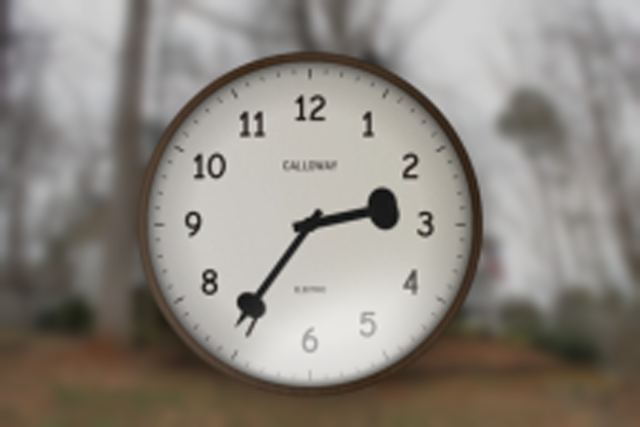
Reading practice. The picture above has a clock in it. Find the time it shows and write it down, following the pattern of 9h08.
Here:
2h36
